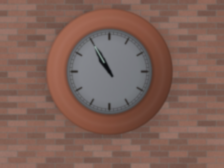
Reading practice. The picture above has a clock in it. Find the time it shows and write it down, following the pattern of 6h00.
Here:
10h55
